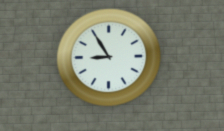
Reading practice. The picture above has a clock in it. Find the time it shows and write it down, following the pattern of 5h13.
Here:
8h55
